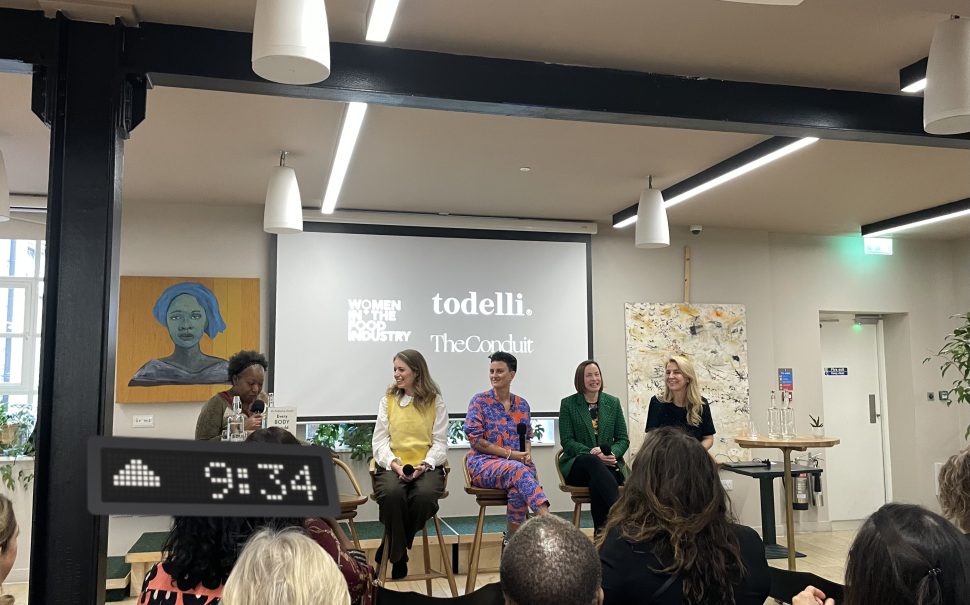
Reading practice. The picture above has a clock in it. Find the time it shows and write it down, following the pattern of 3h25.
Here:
9h34
